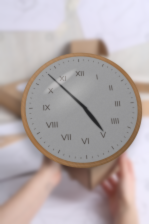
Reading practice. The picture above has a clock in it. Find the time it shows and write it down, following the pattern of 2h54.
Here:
4h53
